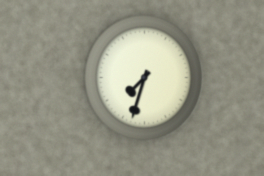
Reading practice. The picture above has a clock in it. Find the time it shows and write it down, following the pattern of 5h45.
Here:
7h33
